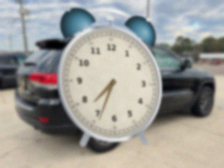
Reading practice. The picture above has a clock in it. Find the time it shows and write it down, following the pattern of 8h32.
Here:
7h34
